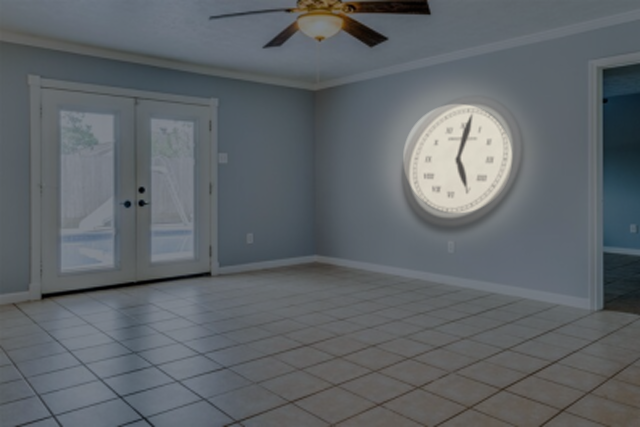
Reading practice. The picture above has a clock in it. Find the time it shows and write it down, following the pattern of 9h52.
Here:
5h01
